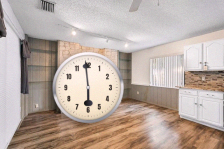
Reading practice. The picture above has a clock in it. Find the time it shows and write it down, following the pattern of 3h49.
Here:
5h59
